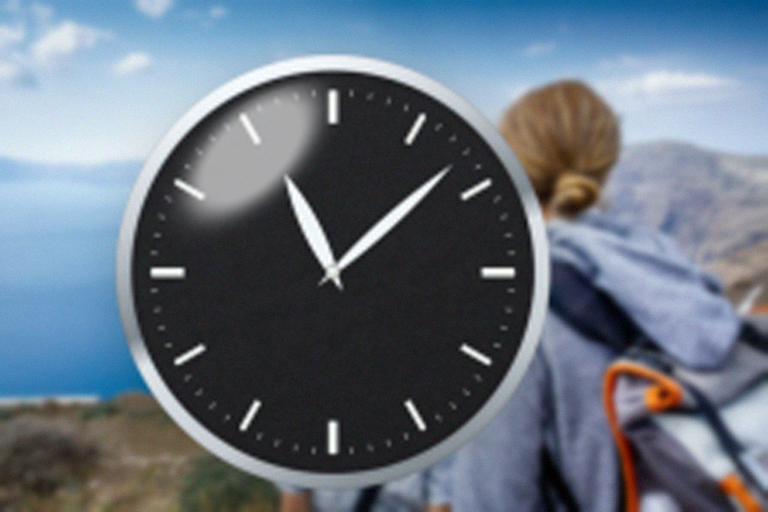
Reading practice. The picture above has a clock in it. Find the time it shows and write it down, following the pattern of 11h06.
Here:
11h08
